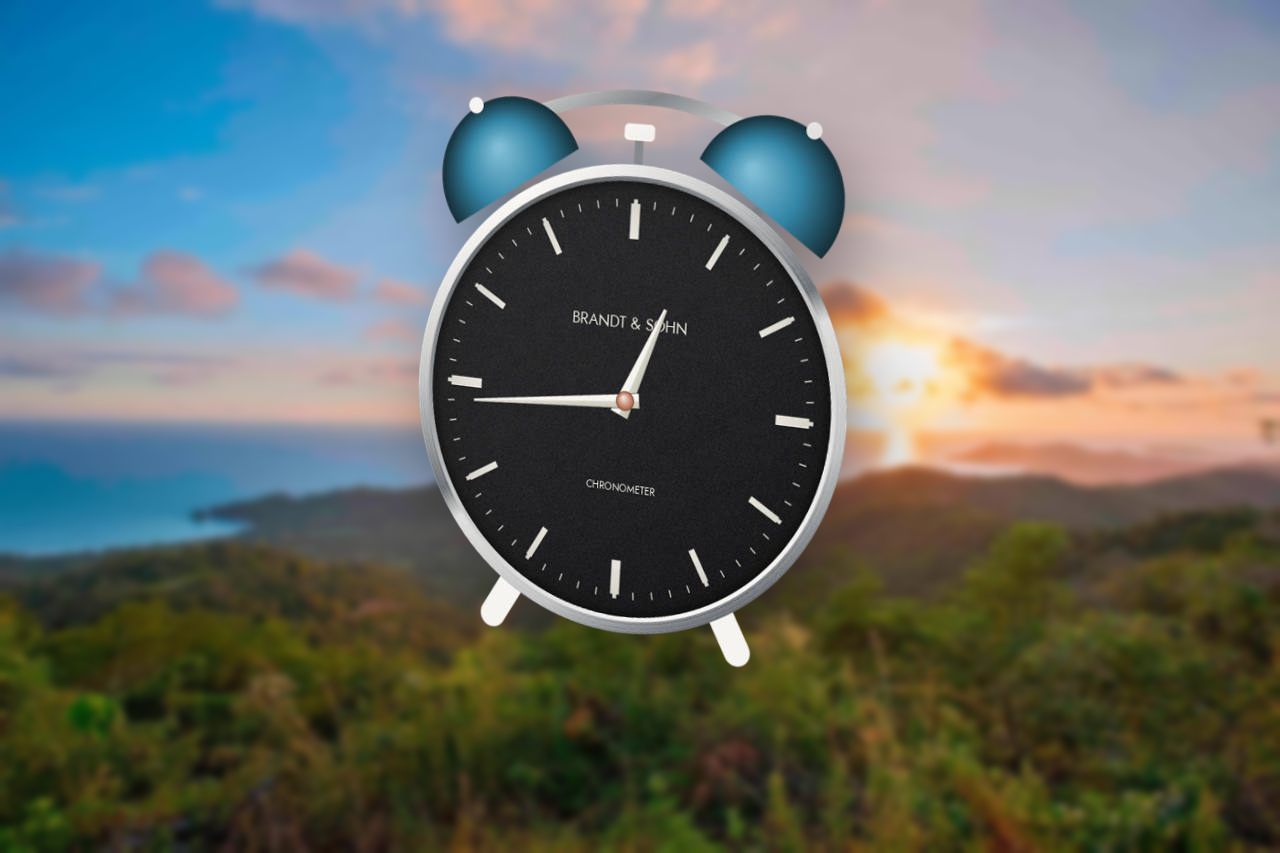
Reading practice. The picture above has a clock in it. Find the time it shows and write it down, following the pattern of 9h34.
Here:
12h44
